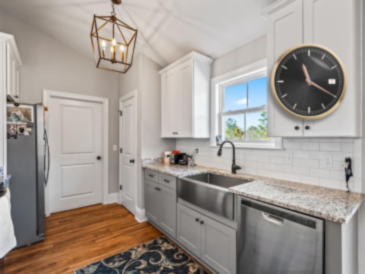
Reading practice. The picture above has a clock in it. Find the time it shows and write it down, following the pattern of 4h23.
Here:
11h20
